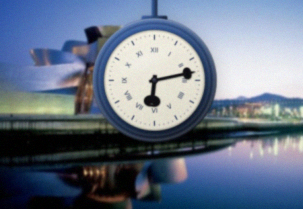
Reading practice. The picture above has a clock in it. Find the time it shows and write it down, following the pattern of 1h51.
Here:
6h13
